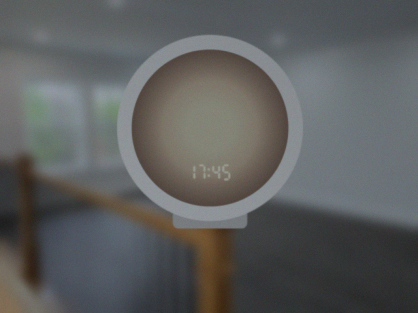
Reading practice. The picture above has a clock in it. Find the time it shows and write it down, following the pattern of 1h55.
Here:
17h45
